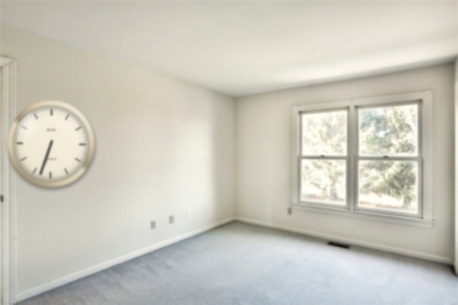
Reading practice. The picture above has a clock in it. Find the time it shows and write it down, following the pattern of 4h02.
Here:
6h33
